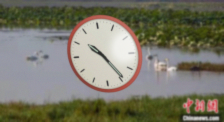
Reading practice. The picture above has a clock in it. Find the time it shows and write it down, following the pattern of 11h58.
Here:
10h24
